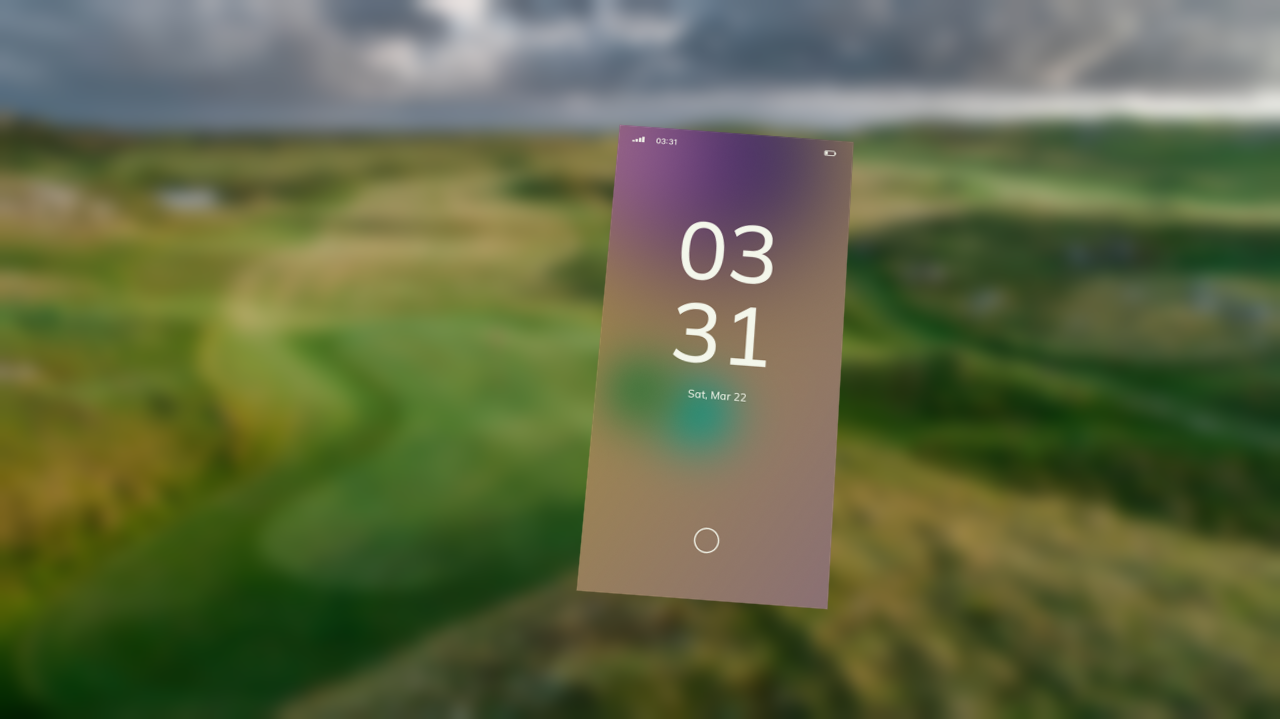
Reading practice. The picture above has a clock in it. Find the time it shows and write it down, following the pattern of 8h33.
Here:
3h31
